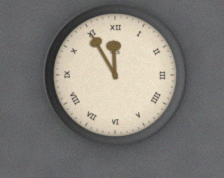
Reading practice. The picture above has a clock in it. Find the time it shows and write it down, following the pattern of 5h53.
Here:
11h55
